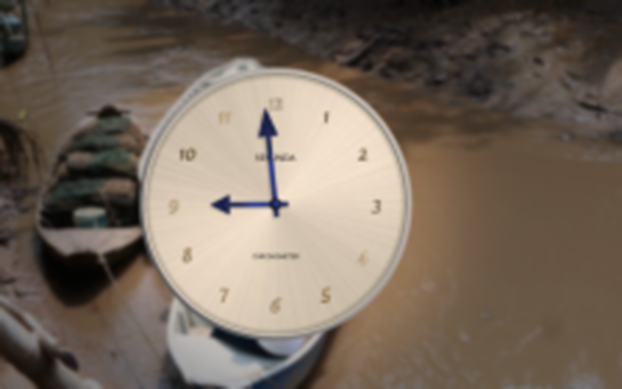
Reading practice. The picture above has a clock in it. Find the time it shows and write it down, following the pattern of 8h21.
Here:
8h59
